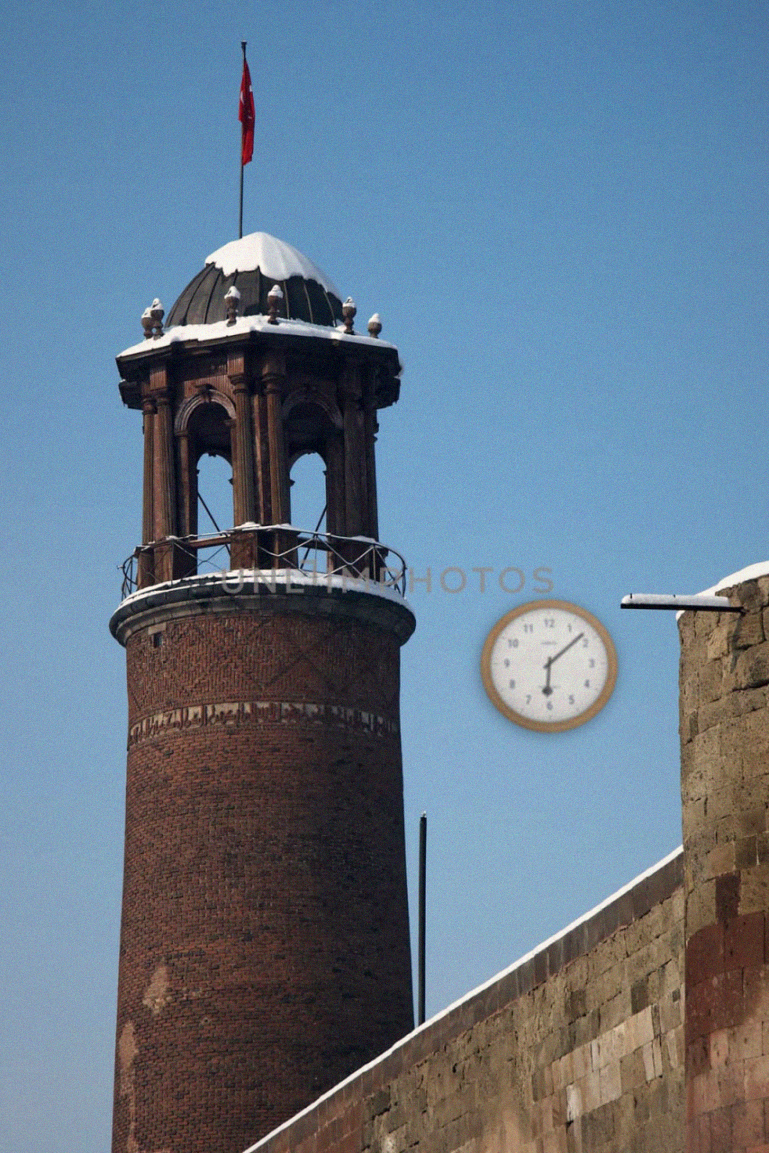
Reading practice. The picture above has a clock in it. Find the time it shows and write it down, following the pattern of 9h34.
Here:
6h08
